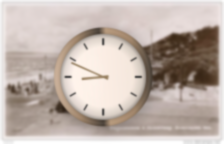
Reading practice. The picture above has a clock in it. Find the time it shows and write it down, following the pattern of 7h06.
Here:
8h49
